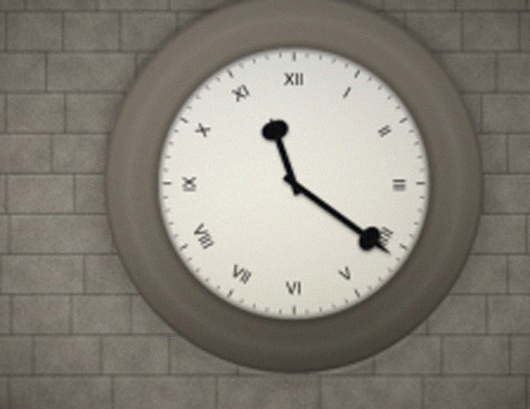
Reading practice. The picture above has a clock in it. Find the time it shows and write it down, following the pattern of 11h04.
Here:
11h21
